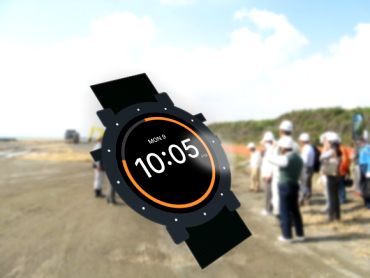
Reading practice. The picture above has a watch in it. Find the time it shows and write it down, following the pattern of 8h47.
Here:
10h05
